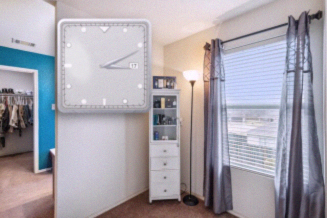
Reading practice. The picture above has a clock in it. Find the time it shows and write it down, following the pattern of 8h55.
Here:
3h11
